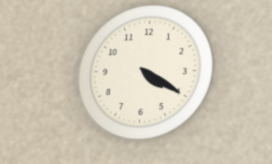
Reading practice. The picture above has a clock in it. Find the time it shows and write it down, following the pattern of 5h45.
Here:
4h20
